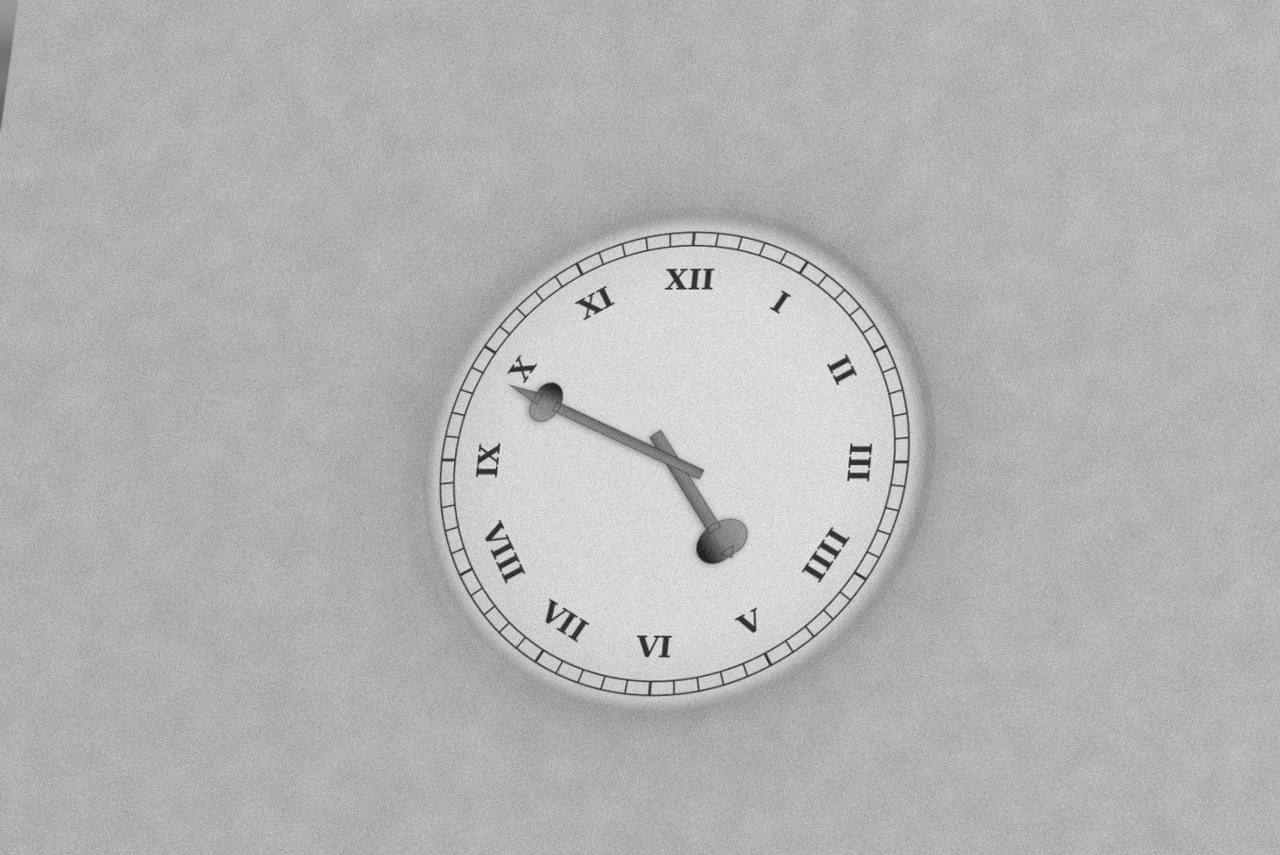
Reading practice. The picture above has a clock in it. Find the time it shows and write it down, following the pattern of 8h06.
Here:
4h49
